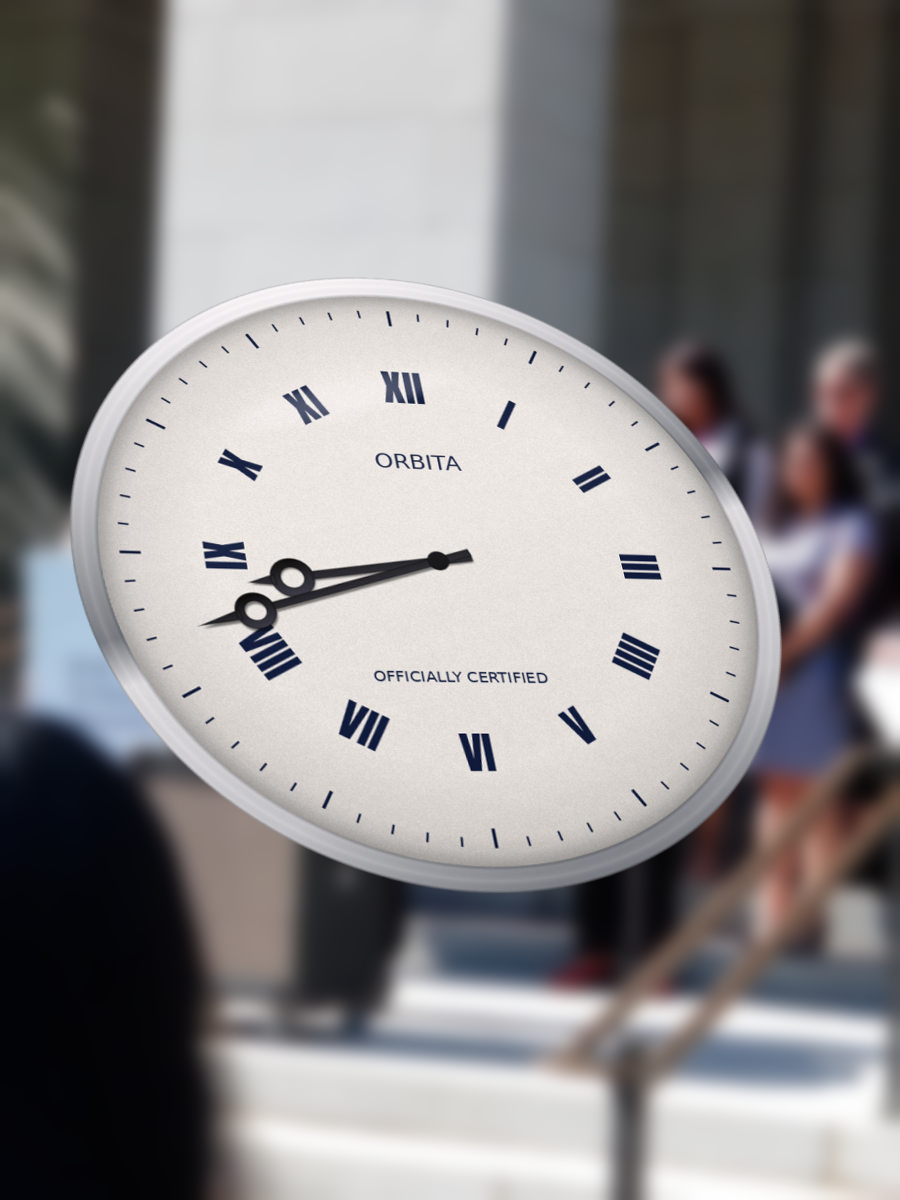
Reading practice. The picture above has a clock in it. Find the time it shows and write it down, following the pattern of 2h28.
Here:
8h42
